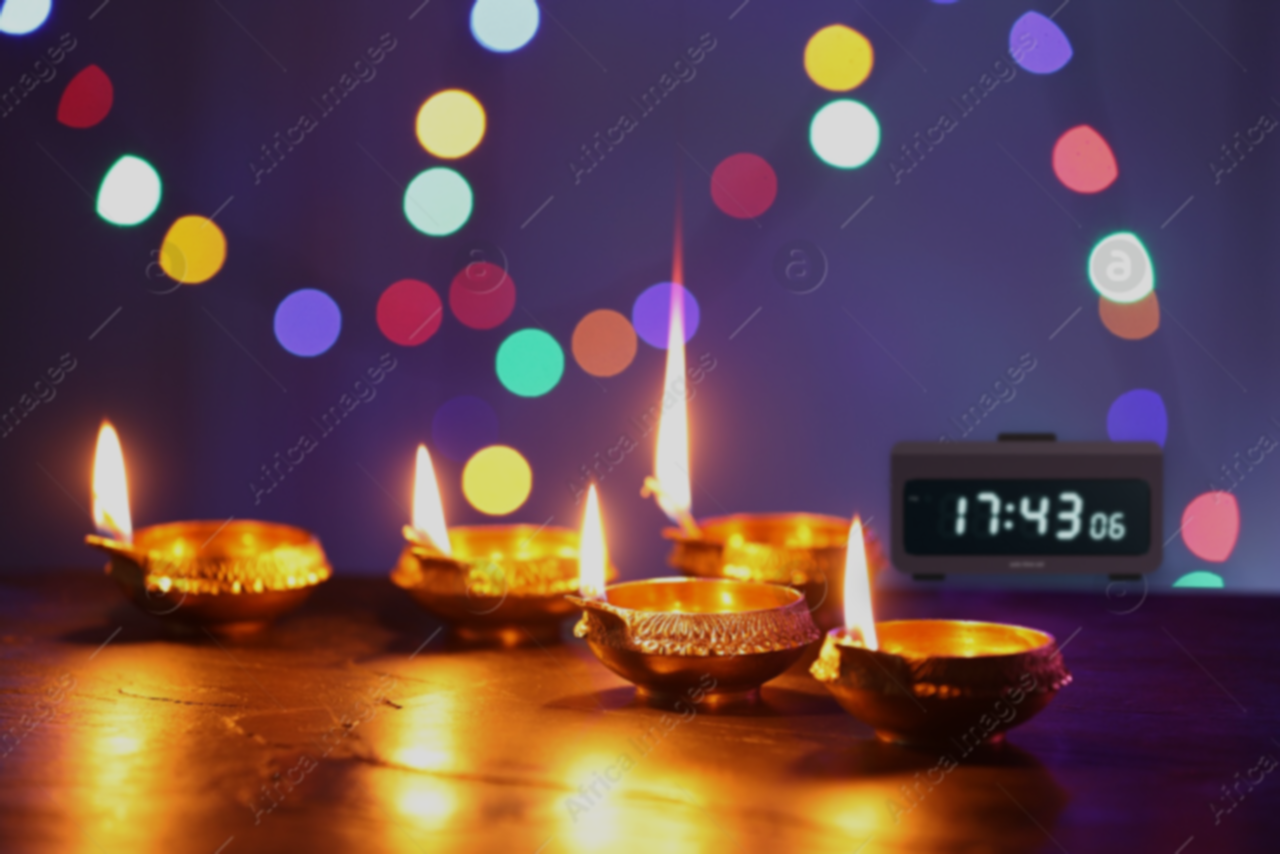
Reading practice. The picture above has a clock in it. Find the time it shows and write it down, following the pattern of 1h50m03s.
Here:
17h43m06s
